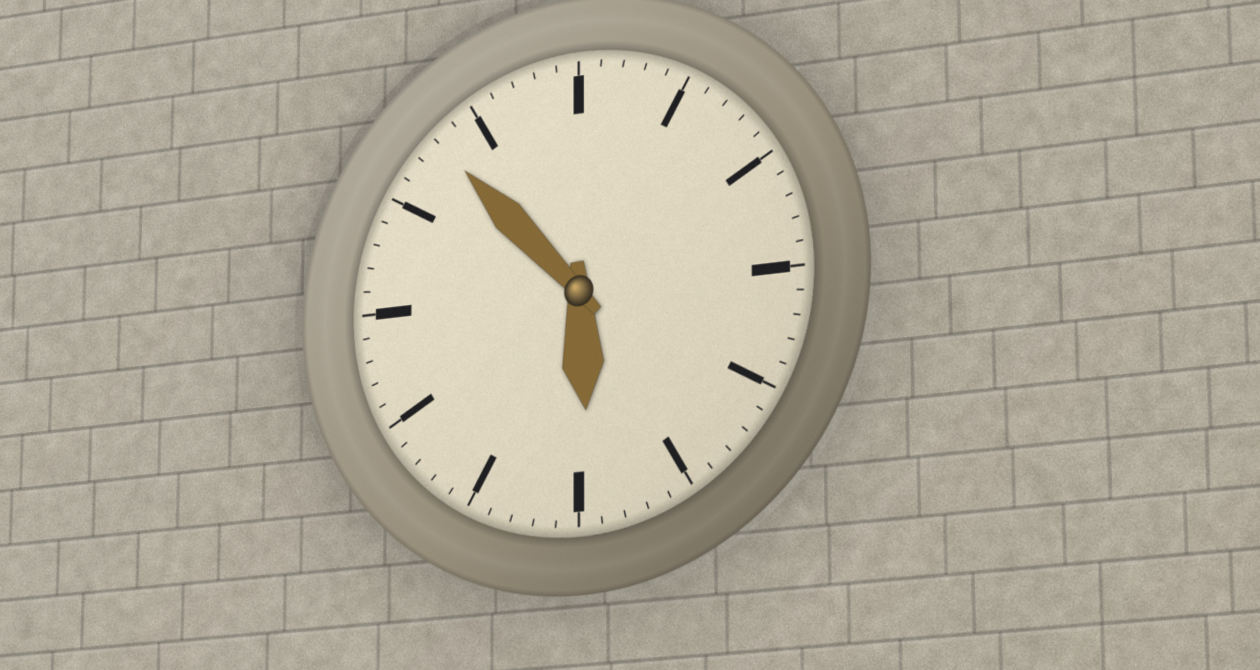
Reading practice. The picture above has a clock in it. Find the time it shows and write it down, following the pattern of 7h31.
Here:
5h53
